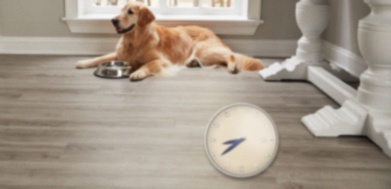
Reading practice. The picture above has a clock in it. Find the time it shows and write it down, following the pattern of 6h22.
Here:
8h39
